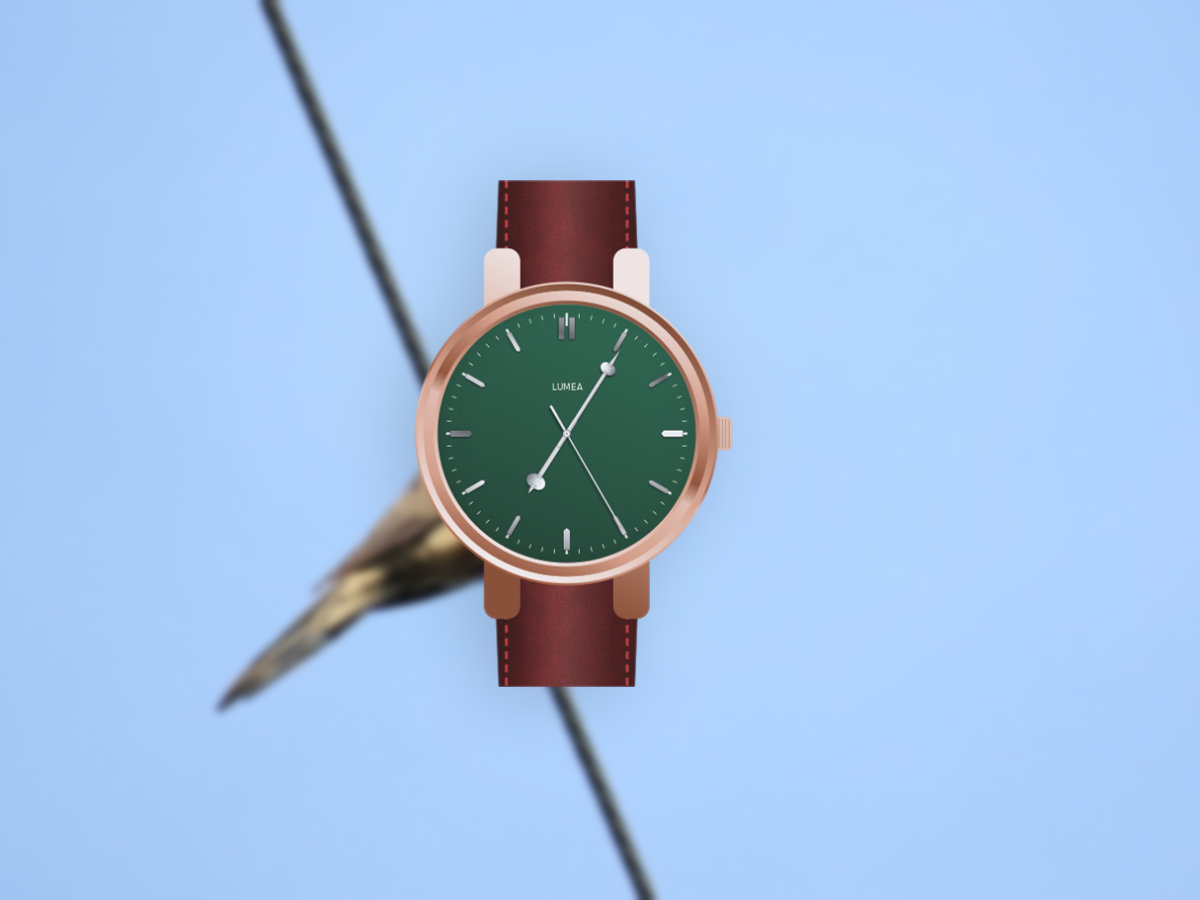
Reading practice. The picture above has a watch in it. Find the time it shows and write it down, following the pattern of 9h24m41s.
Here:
7h05m25s
